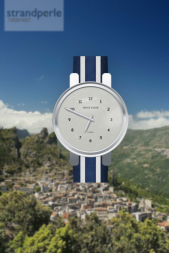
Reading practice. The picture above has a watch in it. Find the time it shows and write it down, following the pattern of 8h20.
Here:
6h49
